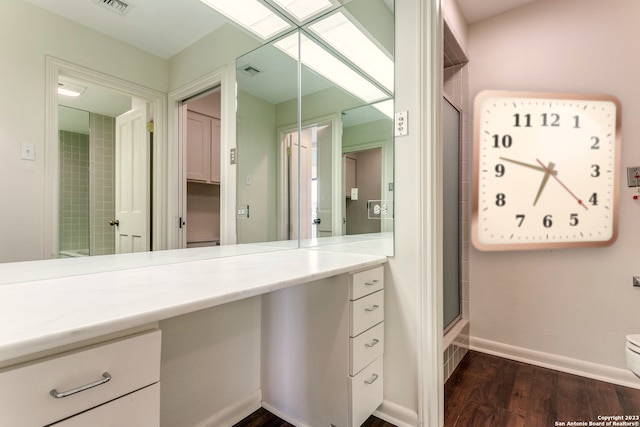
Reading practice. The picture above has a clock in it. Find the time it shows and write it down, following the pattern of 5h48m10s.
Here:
6h47m22s
